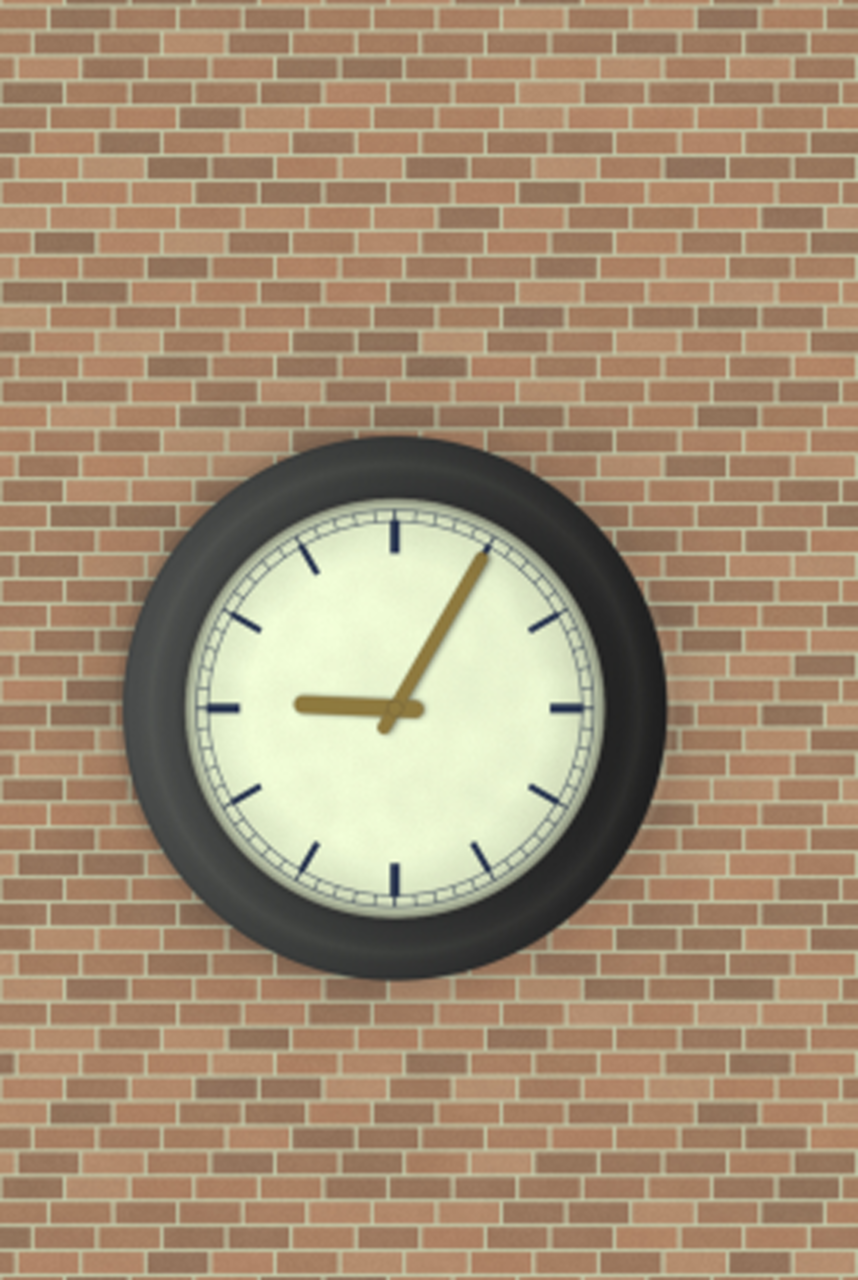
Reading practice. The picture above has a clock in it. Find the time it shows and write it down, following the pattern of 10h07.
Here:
9h05
